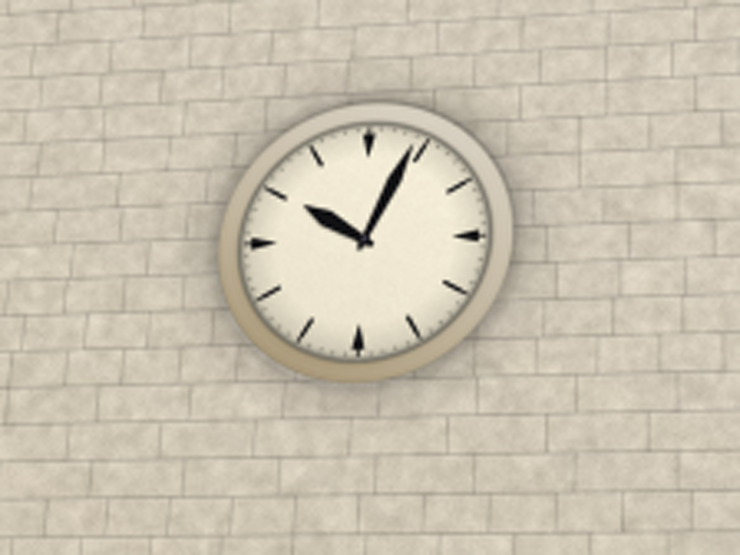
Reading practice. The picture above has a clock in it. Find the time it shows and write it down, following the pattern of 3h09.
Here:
10h04
